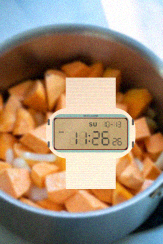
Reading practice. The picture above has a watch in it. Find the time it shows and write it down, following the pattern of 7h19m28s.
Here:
11h26m26s
